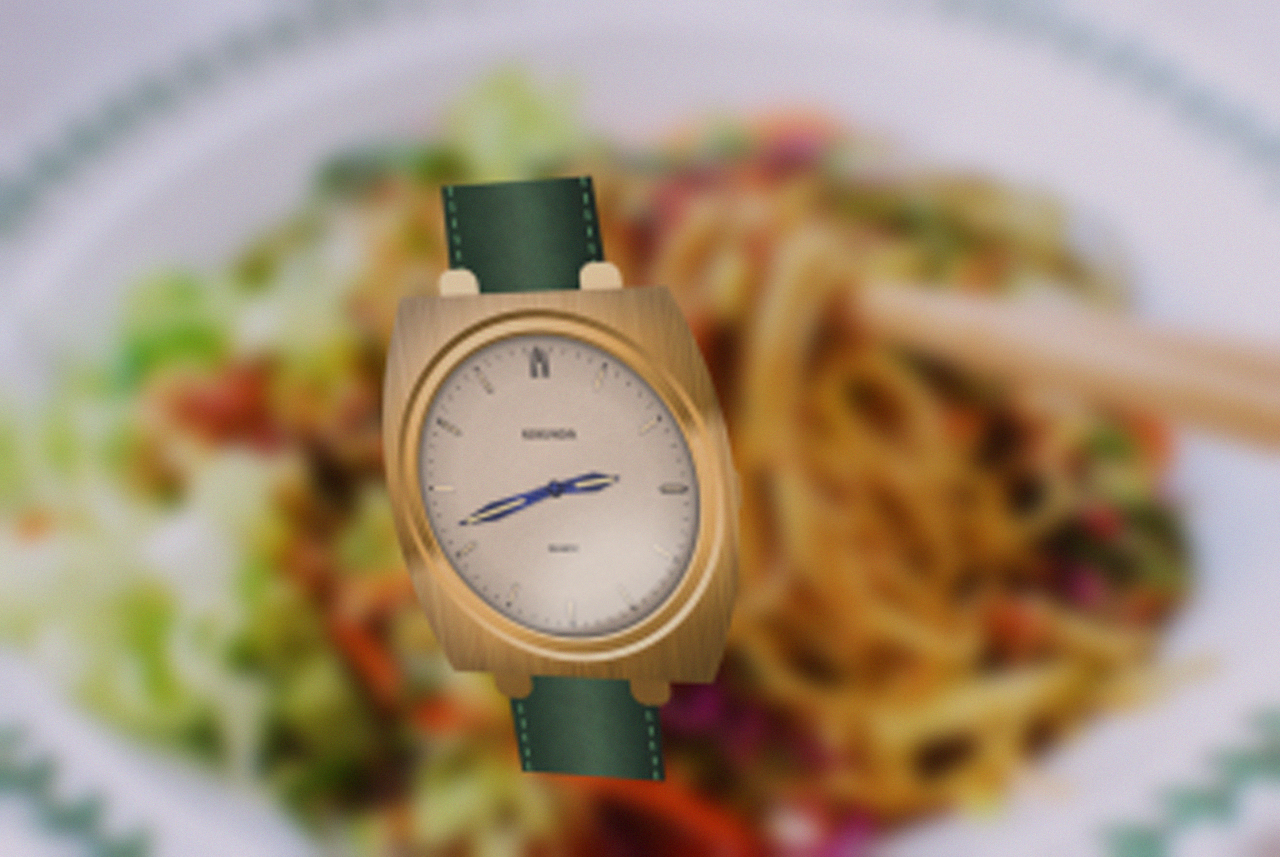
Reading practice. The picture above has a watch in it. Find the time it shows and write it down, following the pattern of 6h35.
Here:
2h42
